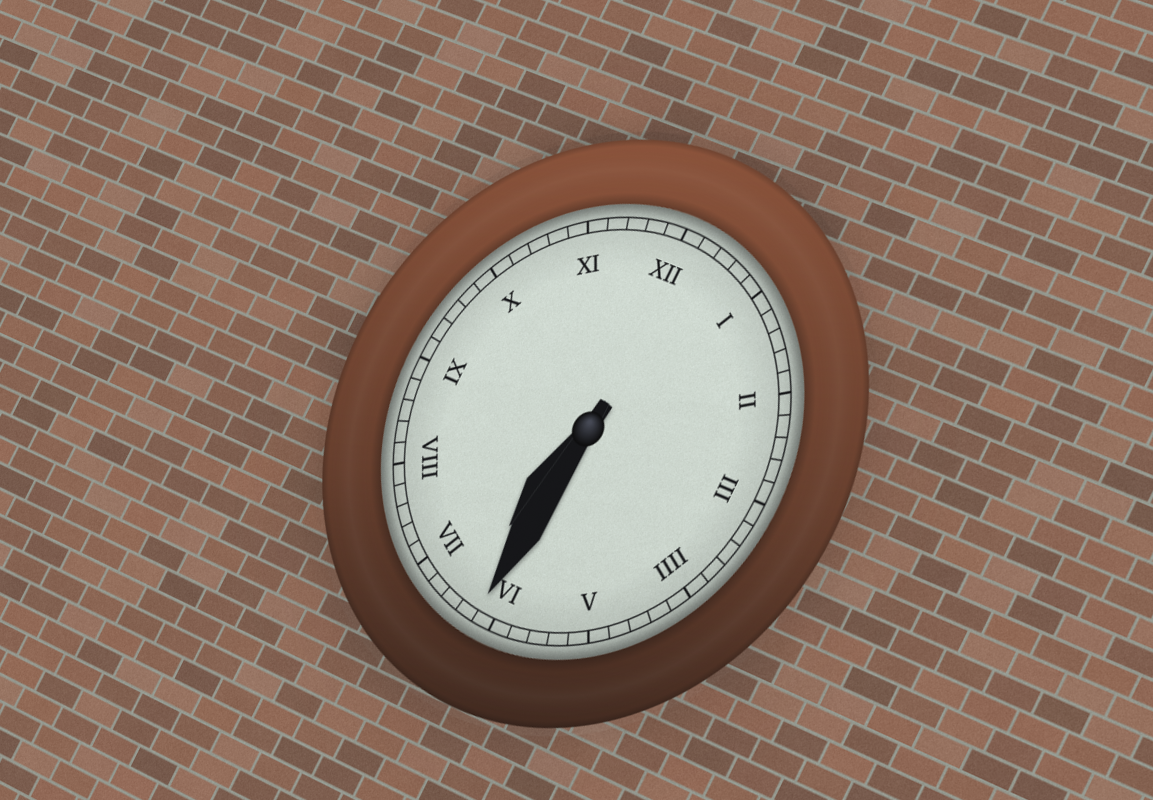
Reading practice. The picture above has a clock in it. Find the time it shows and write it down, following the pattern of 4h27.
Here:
6h31
